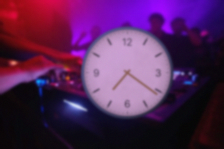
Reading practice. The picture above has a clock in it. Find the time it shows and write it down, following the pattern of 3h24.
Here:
7h21
